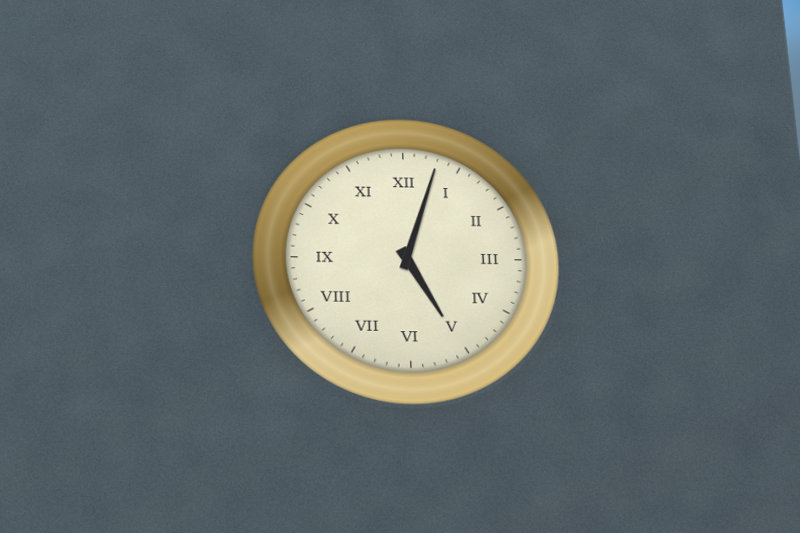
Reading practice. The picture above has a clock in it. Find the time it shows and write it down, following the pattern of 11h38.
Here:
5h03
